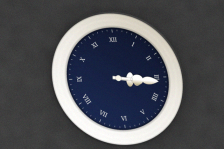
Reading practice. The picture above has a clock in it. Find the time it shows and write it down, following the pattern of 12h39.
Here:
3h16
